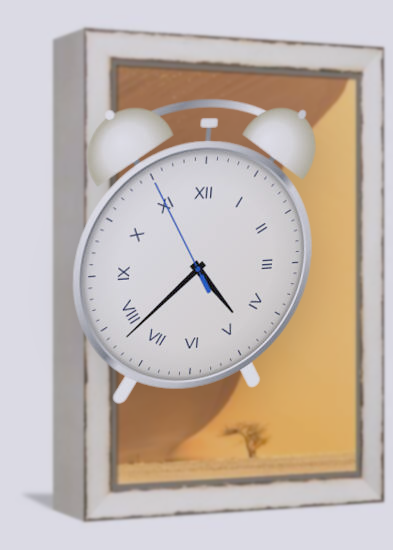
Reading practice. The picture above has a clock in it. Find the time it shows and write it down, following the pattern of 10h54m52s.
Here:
4h37m55s
